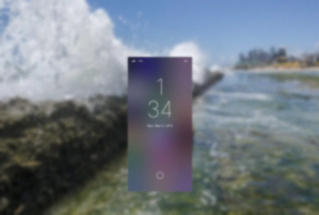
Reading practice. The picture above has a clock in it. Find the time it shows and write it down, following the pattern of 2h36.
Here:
1h34
